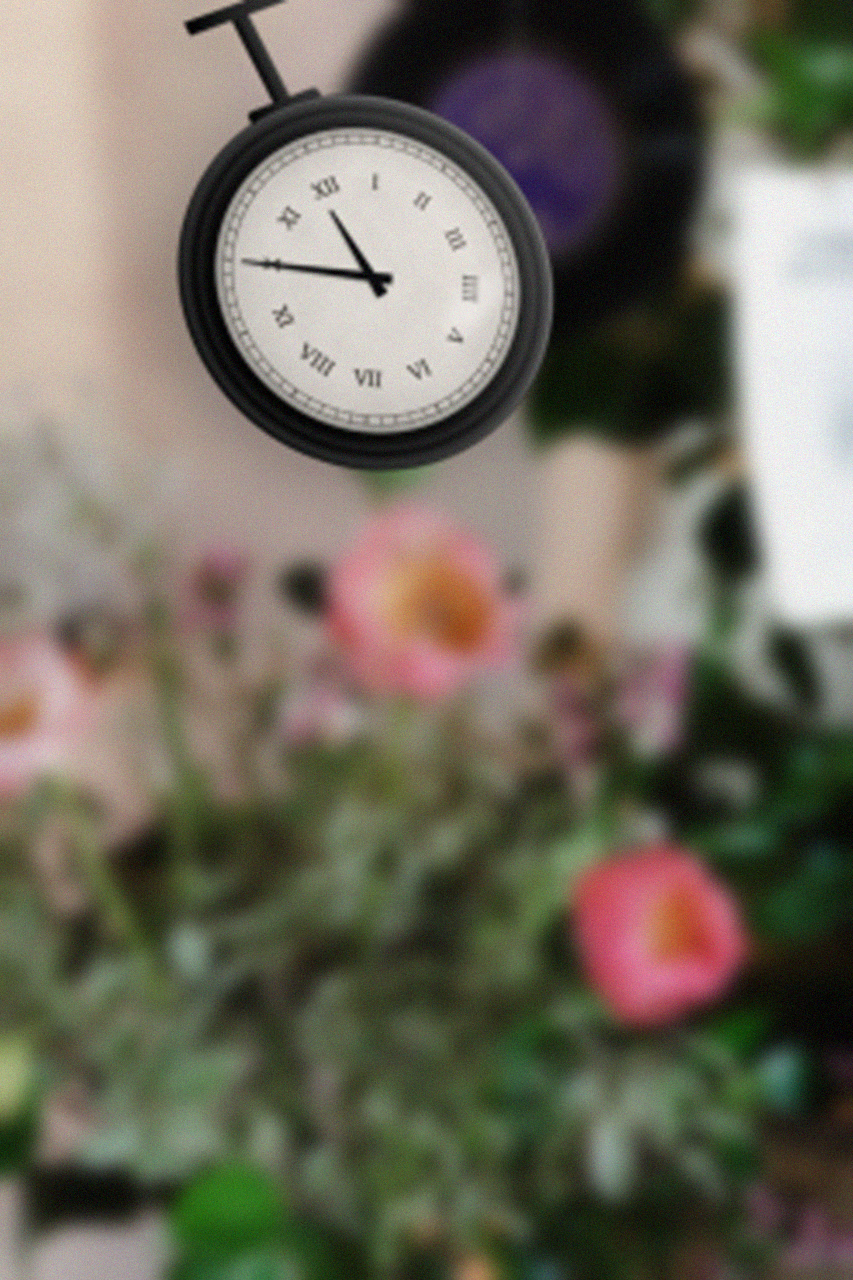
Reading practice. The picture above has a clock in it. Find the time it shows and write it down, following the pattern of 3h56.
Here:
11h50
